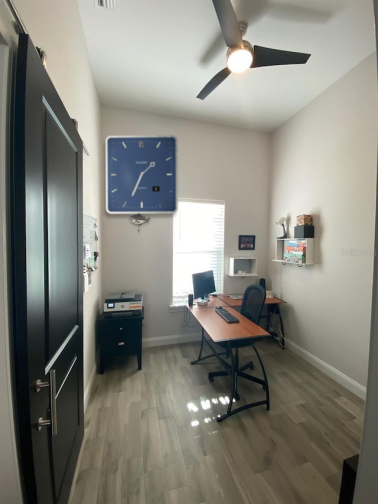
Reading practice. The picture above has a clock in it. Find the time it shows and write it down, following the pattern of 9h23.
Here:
1h34
